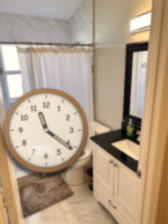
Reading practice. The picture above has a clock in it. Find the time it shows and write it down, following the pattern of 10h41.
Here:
11h21
